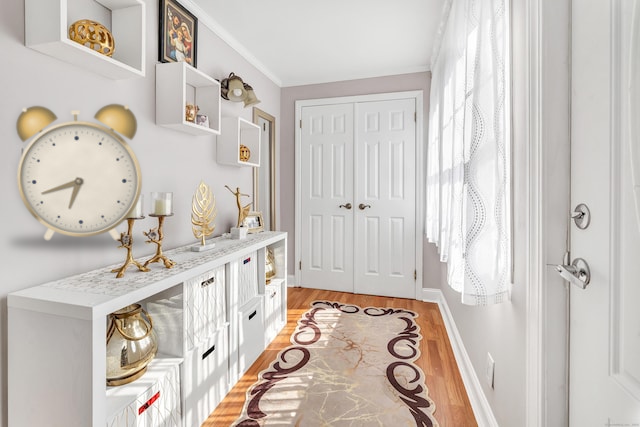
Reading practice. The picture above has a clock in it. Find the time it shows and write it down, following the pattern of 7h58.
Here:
6h42
